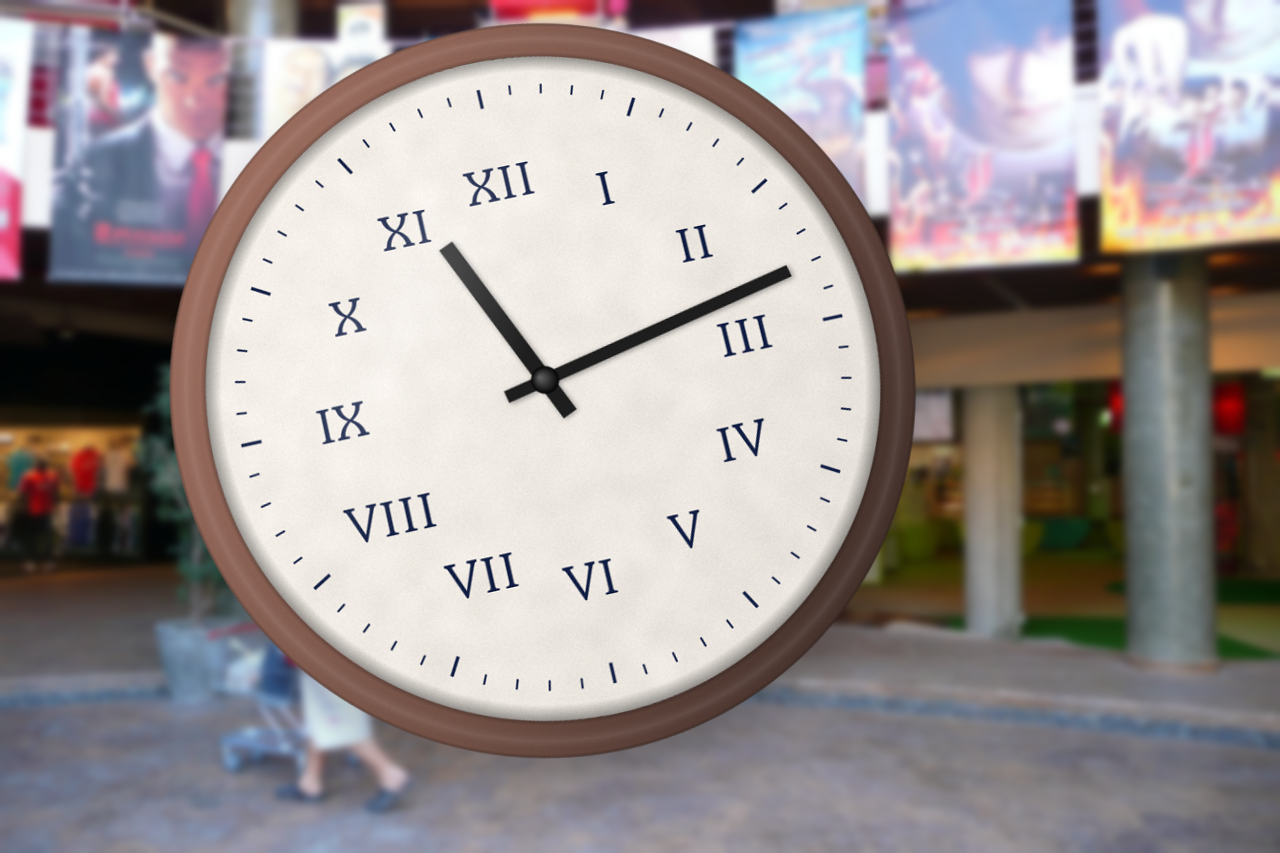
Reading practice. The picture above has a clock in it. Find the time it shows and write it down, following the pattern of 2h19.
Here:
11h13
